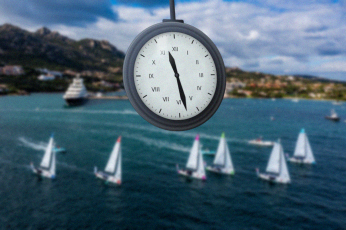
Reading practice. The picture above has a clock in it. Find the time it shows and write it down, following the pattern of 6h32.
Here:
11h28
